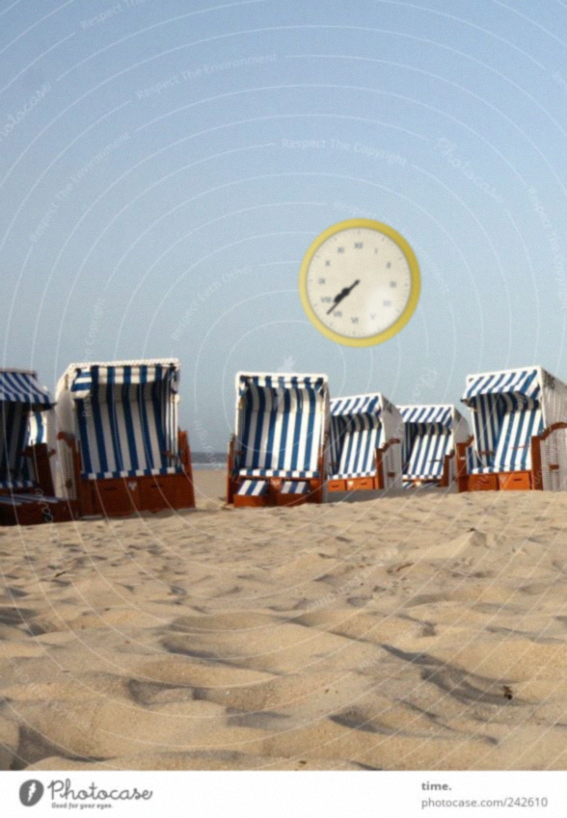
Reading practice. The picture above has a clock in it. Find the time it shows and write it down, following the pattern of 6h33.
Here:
7h37
